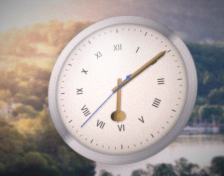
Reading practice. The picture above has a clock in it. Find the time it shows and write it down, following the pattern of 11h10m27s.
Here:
6h09m38s
